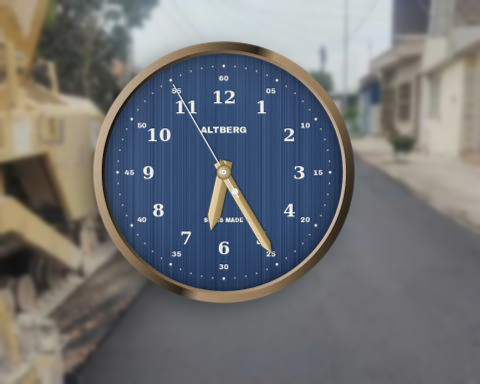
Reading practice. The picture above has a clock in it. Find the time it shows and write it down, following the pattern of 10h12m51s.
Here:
6h24m55s
